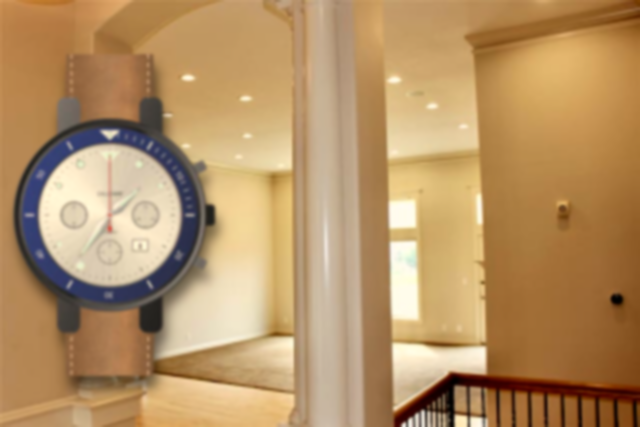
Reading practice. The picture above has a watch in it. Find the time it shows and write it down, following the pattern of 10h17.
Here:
1h36
